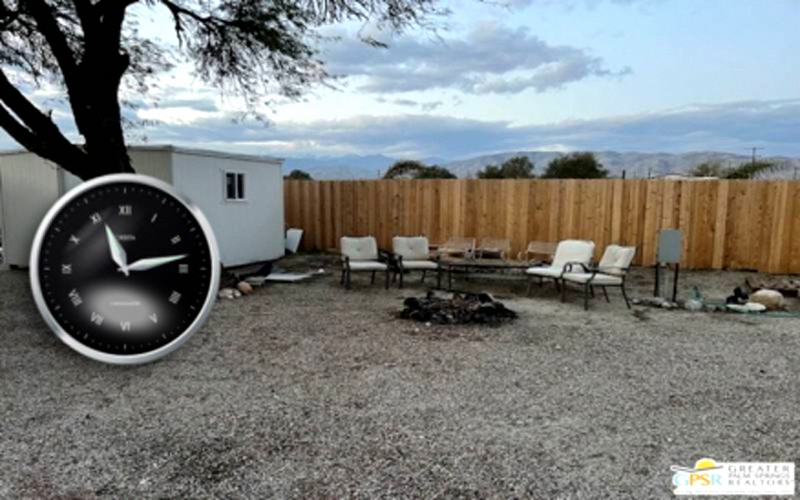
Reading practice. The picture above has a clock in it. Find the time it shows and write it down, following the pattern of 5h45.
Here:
11h13
